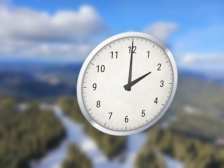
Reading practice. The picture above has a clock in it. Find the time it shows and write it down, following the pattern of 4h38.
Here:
2h00
